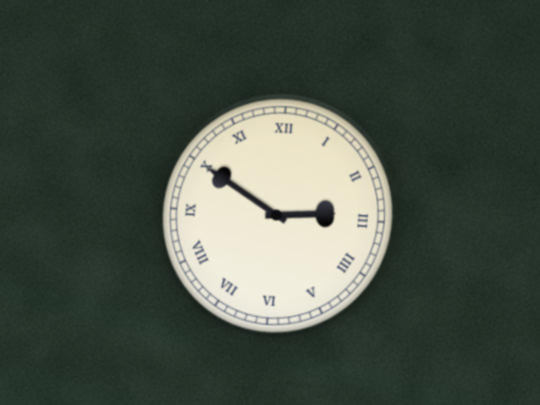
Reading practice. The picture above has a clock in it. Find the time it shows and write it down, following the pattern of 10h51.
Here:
2h50
